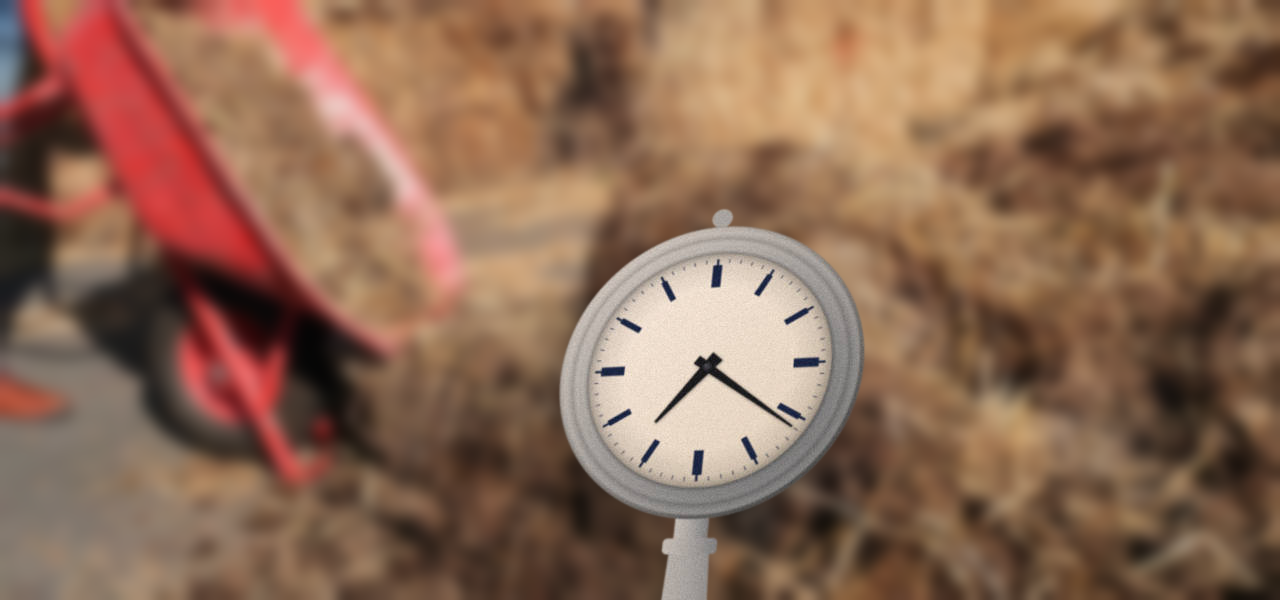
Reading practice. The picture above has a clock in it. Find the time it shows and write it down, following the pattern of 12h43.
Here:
7h21
